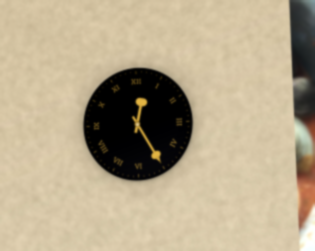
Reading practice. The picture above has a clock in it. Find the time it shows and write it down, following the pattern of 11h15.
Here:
12h25
